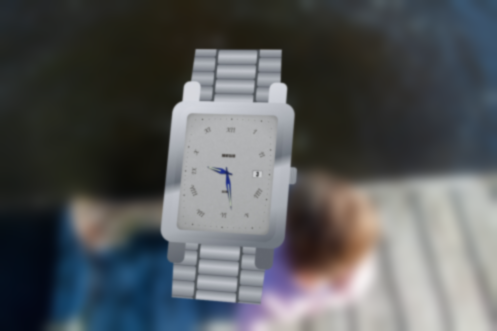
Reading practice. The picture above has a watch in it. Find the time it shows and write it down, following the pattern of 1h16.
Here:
9h28
